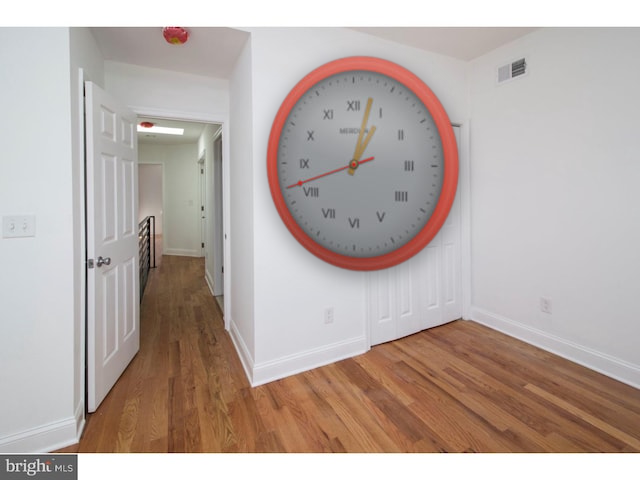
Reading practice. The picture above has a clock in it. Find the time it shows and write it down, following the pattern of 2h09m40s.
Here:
1h02m42s
